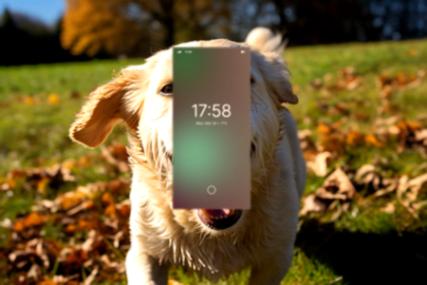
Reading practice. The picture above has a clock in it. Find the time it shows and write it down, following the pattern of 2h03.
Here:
17h58
